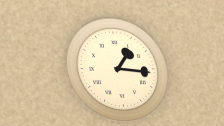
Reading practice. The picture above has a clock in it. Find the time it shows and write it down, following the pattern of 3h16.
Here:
1h16
